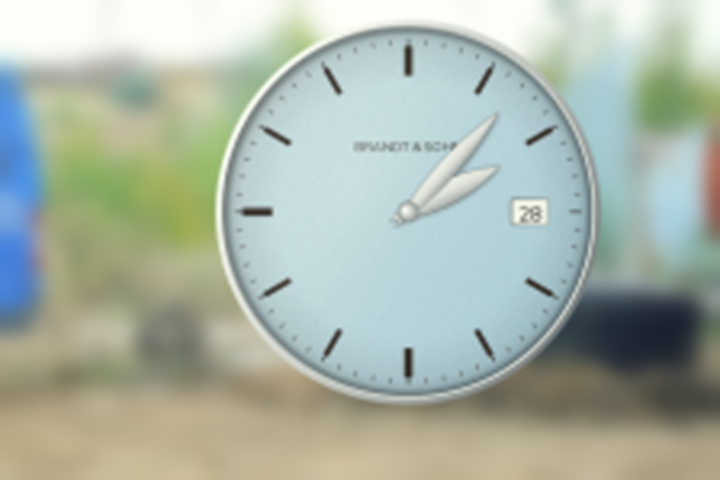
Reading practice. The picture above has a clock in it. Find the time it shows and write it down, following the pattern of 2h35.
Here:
2h07
